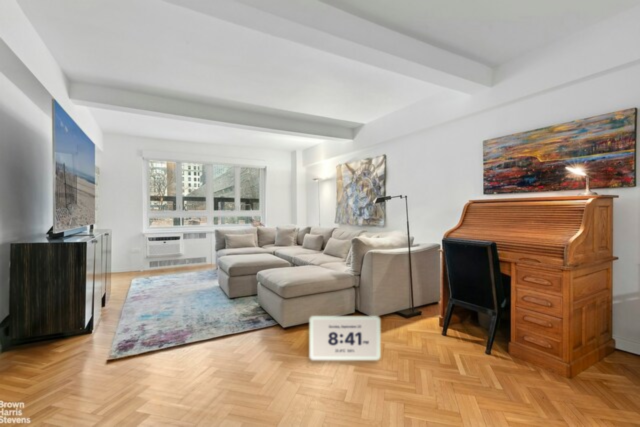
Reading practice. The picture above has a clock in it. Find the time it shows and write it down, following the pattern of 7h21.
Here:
8h41
